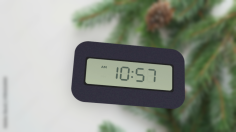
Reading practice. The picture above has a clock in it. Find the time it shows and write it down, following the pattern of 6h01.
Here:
10h57
